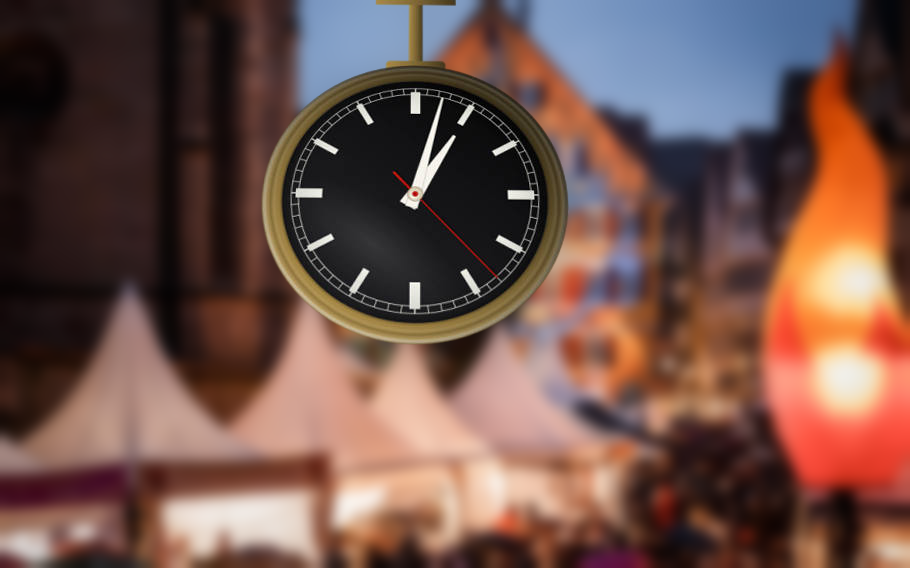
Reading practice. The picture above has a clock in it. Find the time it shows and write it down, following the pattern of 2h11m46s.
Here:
1h02m23s
